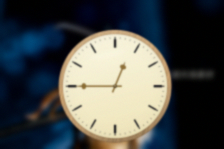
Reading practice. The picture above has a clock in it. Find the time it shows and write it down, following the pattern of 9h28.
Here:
12h45
